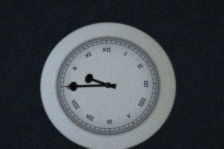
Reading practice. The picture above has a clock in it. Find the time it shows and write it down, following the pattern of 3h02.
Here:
9h45
